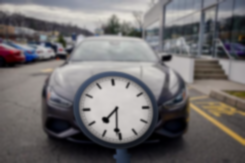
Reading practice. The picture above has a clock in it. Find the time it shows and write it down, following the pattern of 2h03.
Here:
7h31
